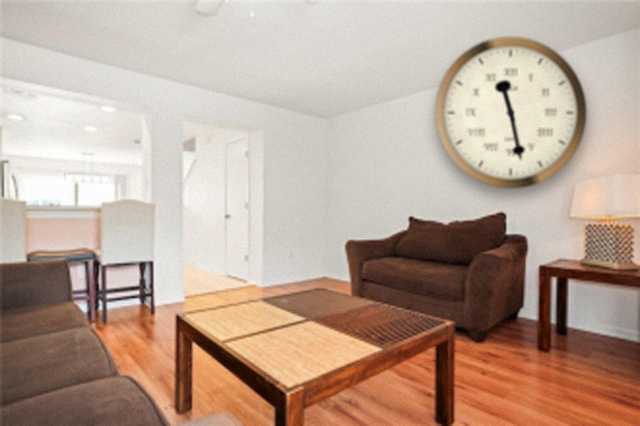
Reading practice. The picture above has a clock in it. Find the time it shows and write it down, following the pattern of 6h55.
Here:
11h28
